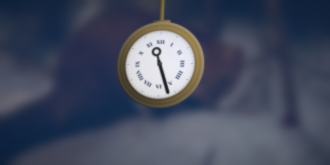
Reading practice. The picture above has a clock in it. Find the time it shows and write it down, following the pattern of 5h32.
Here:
11h27
